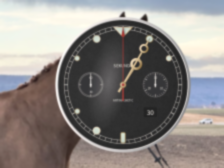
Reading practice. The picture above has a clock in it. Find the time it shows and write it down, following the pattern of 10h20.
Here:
1h05
